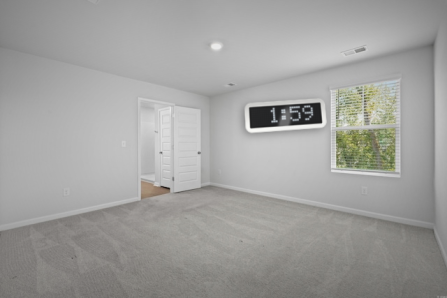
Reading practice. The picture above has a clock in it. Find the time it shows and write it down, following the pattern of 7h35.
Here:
1h59
